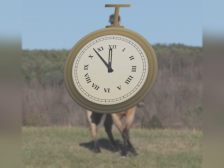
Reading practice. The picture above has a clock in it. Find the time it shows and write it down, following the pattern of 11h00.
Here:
11h53
